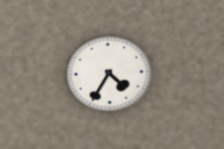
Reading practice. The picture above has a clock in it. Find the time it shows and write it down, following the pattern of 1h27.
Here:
4h35
